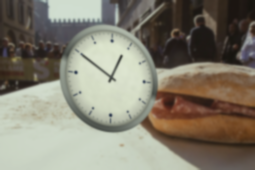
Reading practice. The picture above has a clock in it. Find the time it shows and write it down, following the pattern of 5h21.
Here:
12h50
